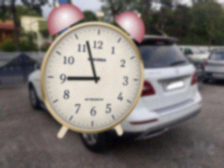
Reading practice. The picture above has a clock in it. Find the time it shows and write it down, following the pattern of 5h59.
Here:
8h57
